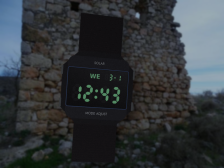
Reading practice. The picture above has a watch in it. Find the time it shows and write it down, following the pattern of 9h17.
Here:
12h43
